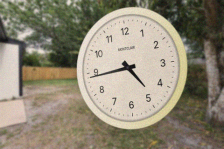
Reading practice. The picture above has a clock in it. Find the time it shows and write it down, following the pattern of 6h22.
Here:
4h44
